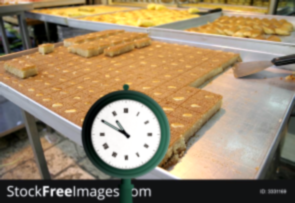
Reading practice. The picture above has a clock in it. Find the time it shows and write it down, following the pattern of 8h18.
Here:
10h50
